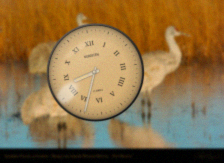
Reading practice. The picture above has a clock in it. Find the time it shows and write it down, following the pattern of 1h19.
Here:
8h34
